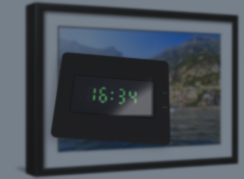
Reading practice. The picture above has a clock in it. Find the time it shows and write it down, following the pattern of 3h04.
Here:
16h34
